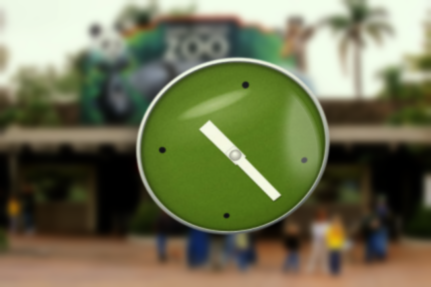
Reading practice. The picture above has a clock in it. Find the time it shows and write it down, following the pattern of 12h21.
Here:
10h22
